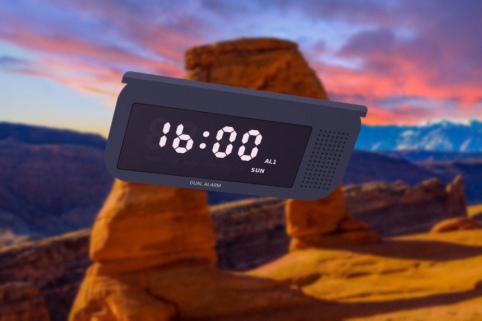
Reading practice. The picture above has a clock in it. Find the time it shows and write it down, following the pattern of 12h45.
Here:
16h00
